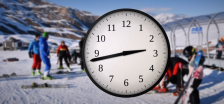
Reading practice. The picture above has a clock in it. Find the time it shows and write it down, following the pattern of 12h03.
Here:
2h43
